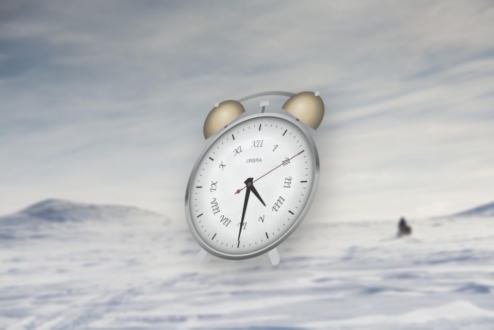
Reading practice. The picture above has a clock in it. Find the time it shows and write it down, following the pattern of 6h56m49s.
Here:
4h30m10s
